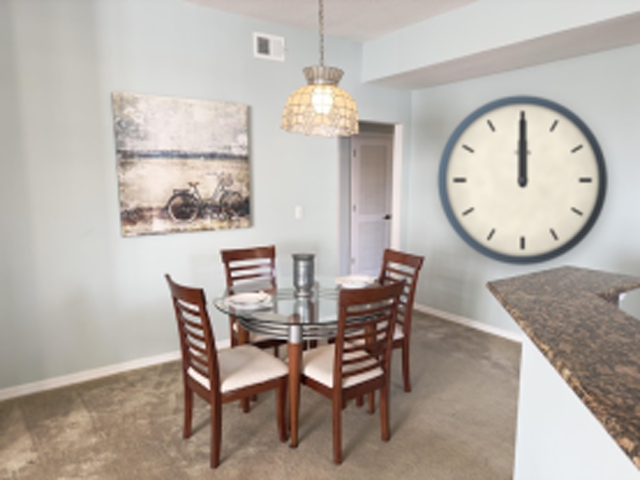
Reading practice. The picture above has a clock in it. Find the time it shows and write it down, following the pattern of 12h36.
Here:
12h00
